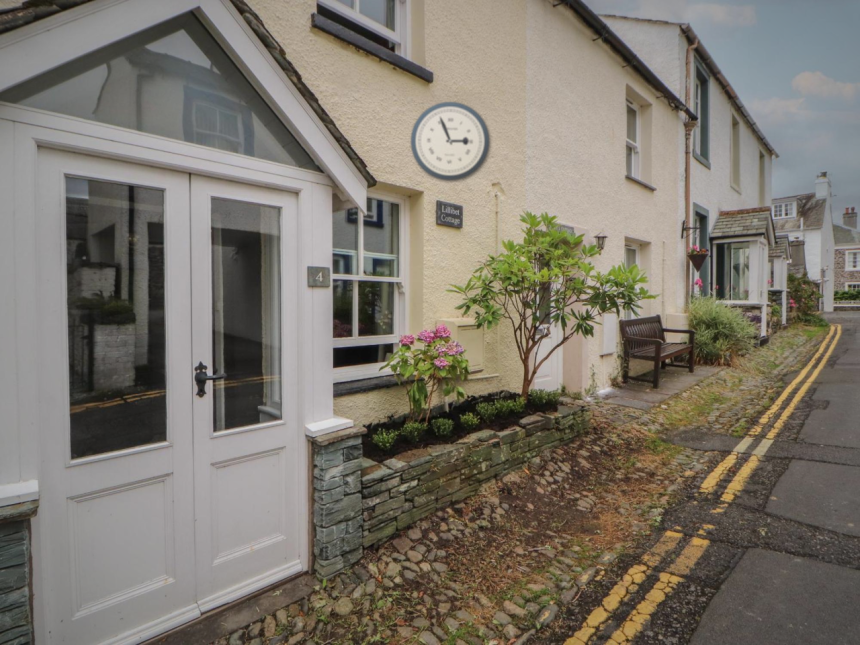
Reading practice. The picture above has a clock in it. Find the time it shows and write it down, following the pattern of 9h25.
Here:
2h56
